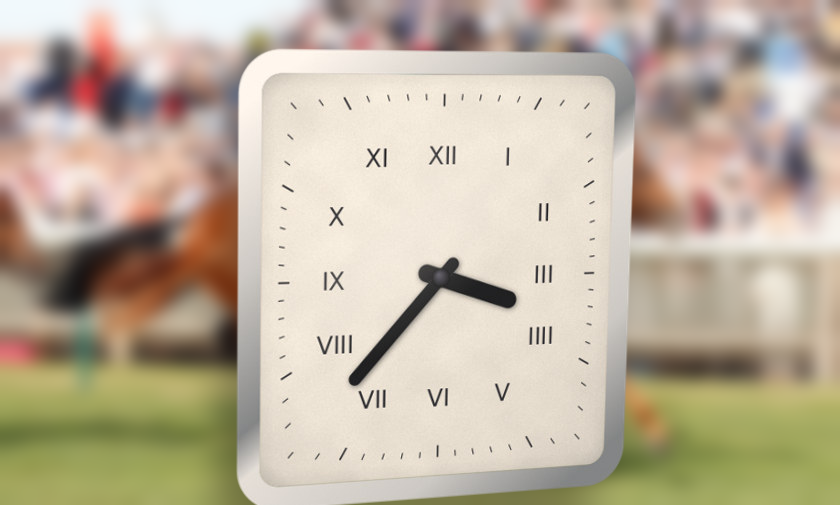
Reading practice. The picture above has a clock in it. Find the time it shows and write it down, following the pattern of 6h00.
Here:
3h37
